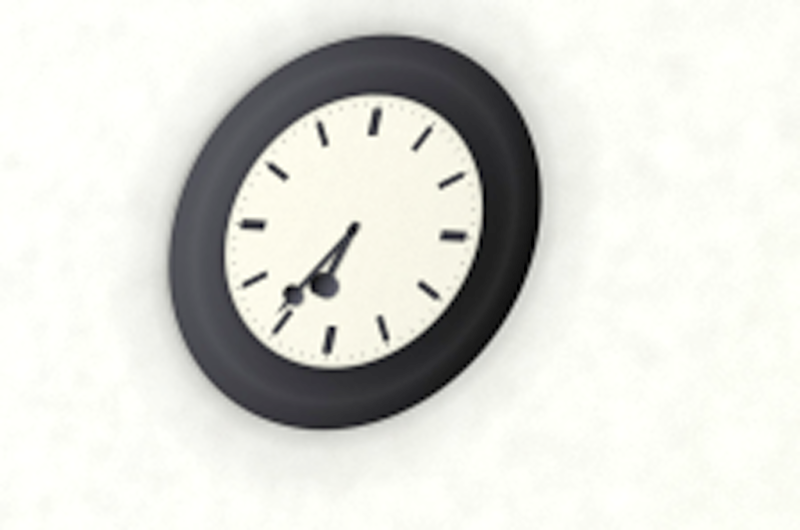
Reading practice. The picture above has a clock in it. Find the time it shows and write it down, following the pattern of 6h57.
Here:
6h36
